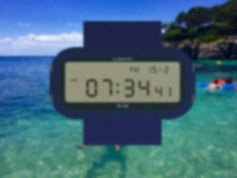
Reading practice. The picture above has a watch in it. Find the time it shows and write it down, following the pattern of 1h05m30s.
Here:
7h34m41s
